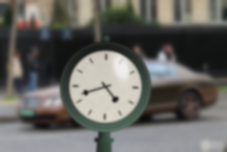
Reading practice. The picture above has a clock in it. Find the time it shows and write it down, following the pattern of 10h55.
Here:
4h42
